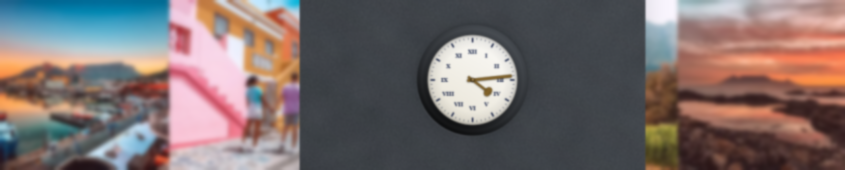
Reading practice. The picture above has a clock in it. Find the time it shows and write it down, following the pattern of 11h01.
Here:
4h14
